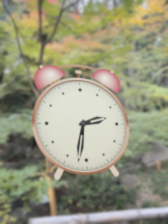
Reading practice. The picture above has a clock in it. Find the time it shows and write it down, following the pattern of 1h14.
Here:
2h32
